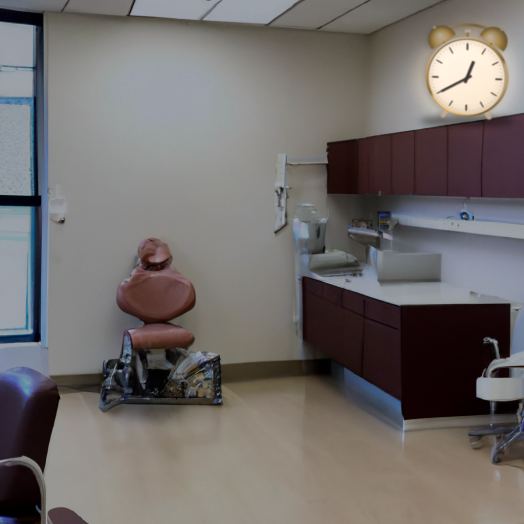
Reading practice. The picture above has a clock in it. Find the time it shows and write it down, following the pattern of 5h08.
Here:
12h40
